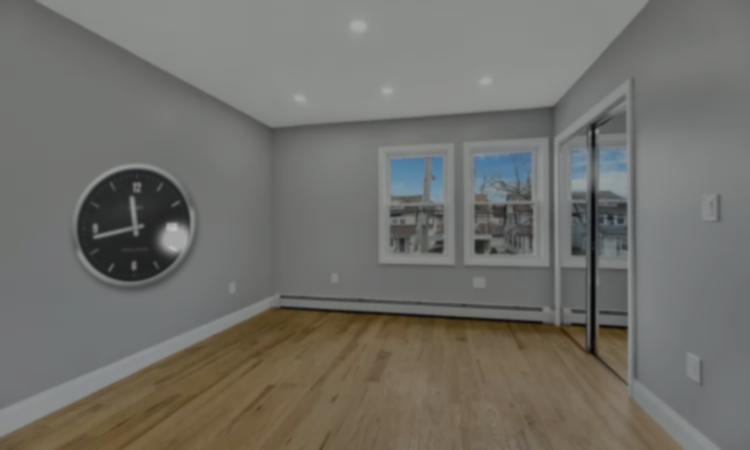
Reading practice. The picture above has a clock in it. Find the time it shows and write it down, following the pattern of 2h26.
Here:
11h43
